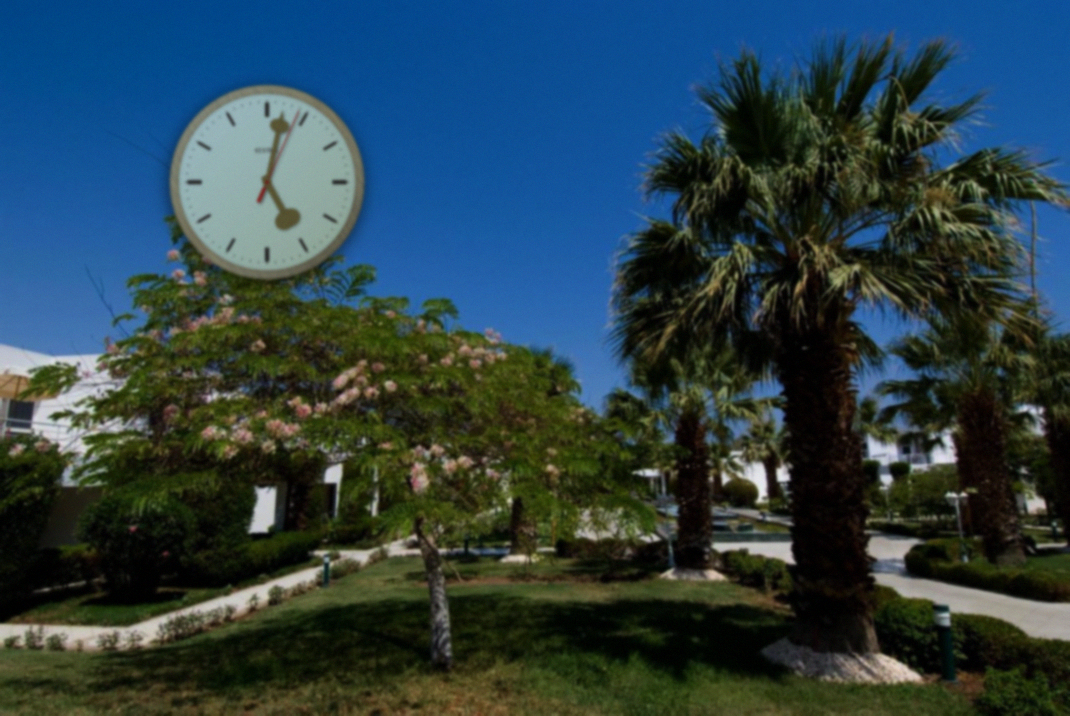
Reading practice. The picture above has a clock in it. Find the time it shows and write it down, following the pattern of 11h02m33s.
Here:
5h02m04s
